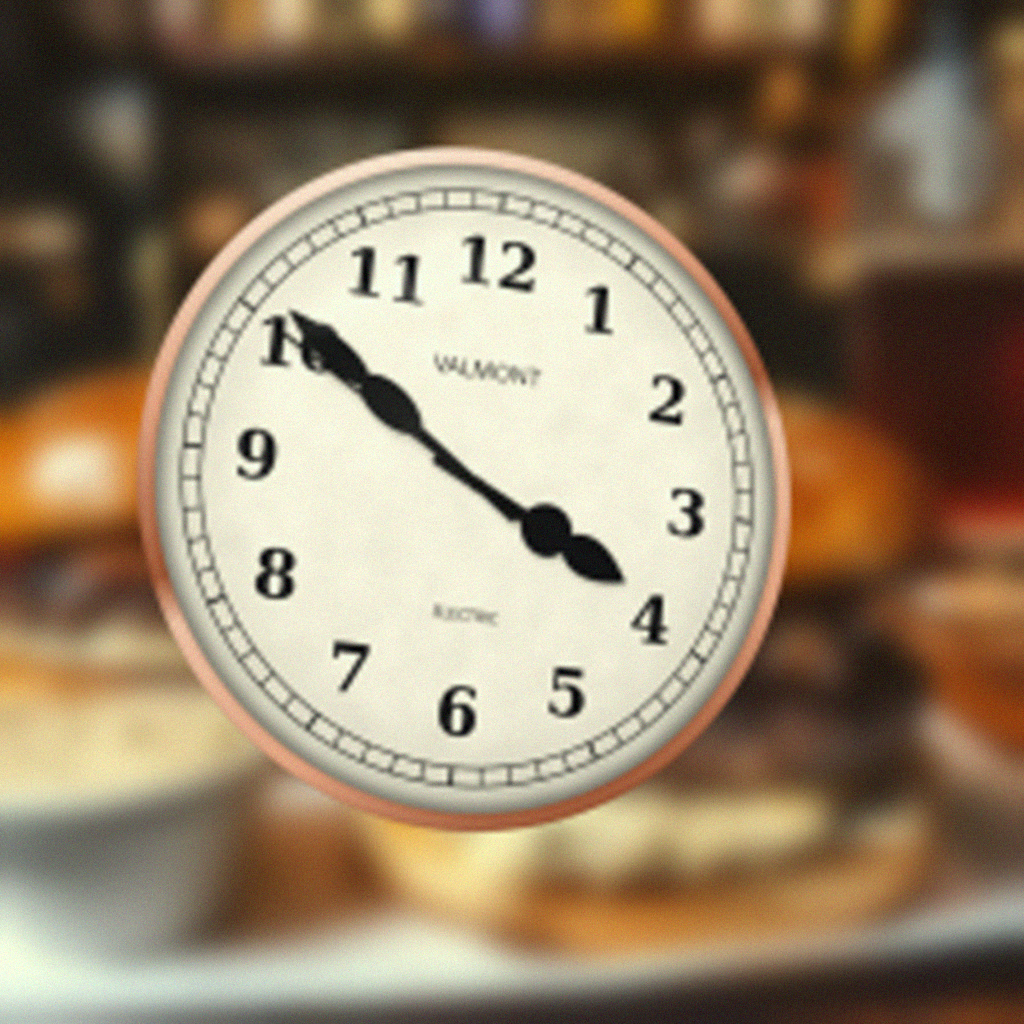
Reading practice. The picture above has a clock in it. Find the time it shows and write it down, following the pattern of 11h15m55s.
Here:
3h50m50s
